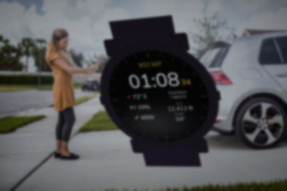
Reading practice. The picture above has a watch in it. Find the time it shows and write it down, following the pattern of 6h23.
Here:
1h08
